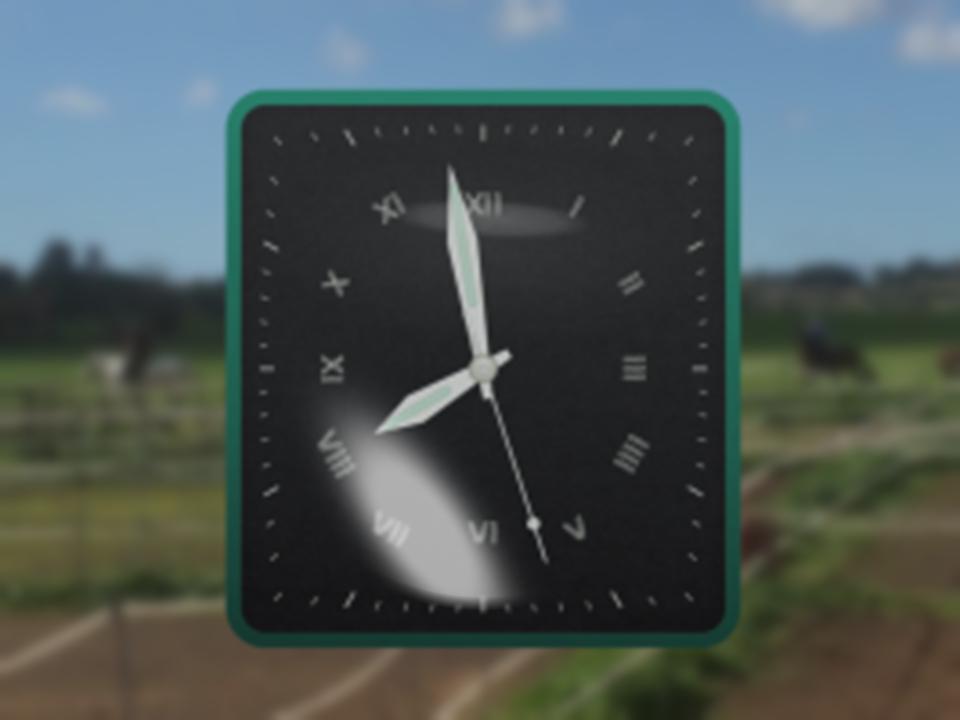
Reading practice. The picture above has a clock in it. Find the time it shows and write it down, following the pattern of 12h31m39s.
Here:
7h58m27s
